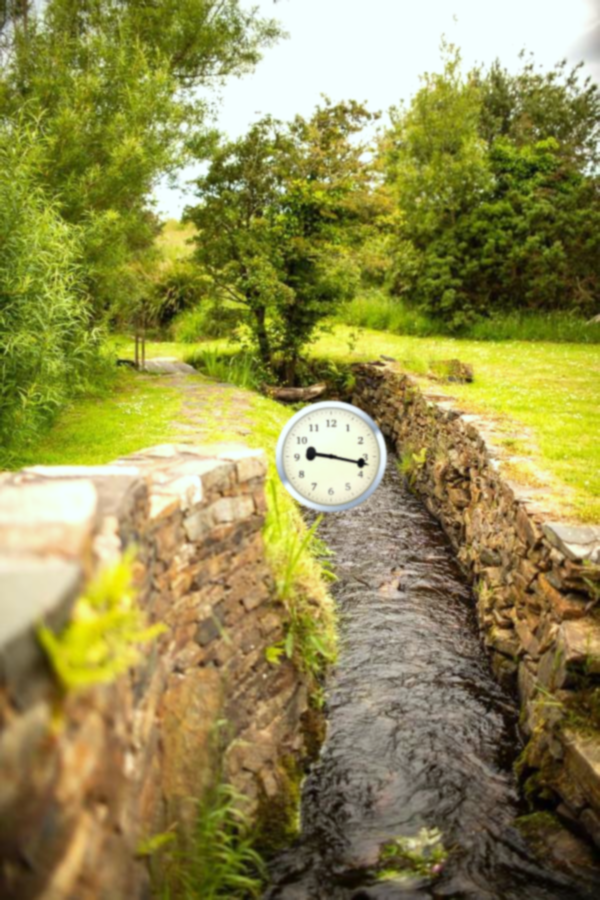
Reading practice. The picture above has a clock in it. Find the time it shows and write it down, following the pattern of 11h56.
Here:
9h17
